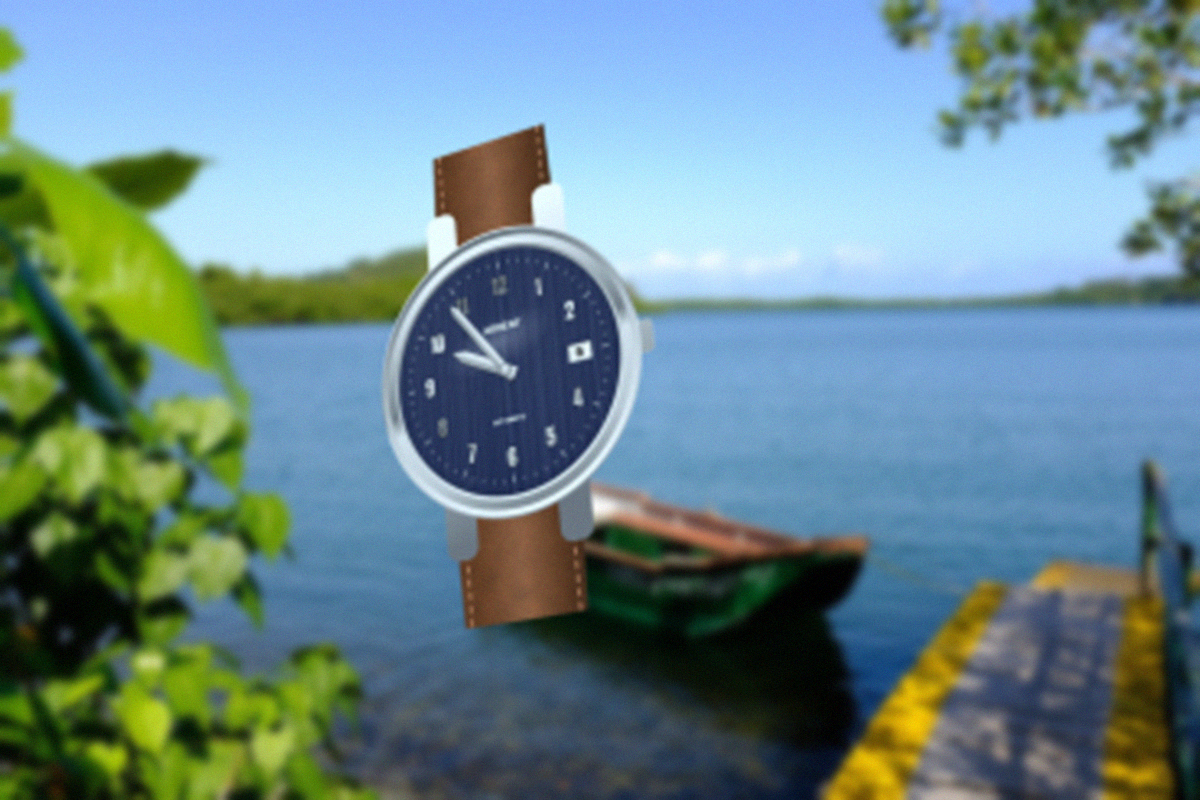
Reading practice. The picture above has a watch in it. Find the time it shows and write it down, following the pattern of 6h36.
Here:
9h54
